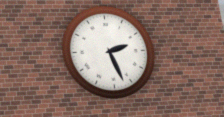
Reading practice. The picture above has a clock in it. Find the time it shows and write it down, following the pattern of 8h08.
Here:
2h27
